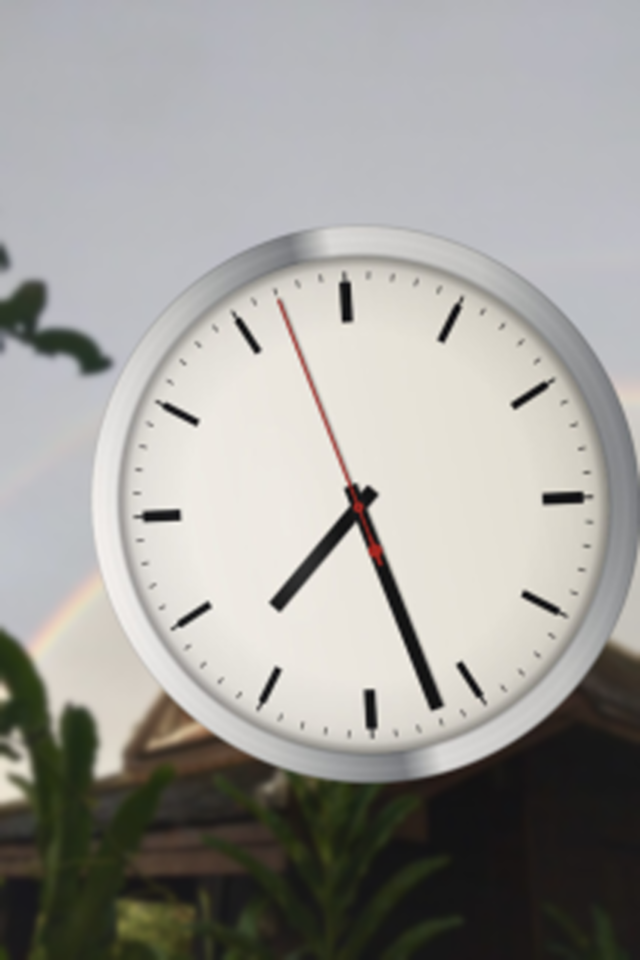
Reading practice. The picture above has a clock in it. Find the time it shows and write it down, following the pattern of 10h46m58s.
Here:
7h26m57s
